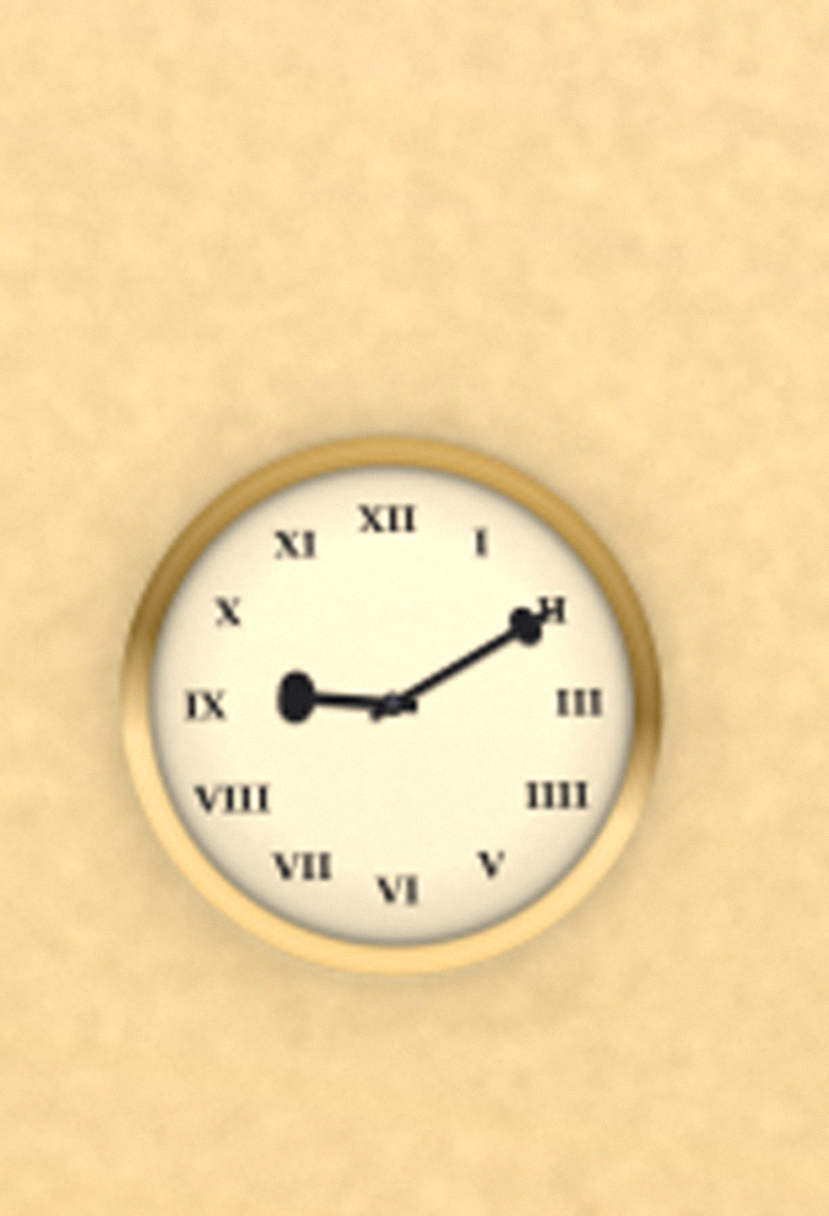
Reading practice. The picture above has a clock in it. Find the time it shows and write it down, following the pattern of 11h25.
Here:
9h10
